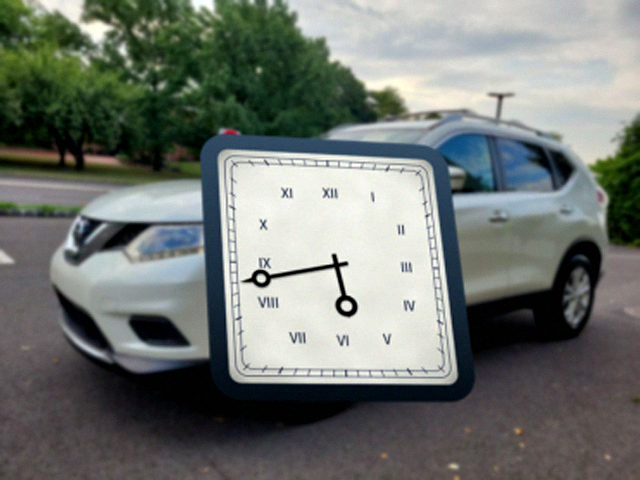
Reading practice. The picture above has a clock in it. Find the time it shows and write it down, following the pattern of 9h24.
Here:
5h43
